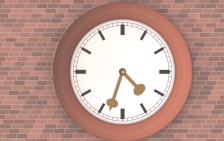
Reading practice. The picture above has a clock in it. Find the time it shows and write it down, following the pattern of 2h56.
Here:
4h33
